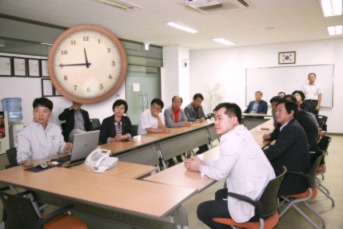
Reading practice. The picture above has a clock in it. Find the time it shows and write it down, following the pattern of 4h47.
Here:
11h45
